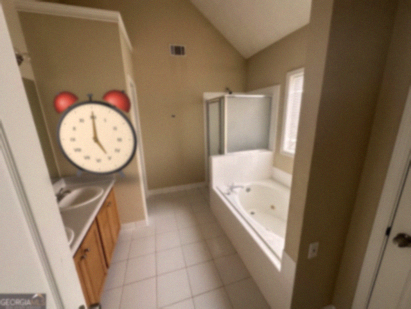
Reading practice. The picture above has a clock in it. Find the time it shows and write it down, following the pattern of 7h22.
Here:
5h00
